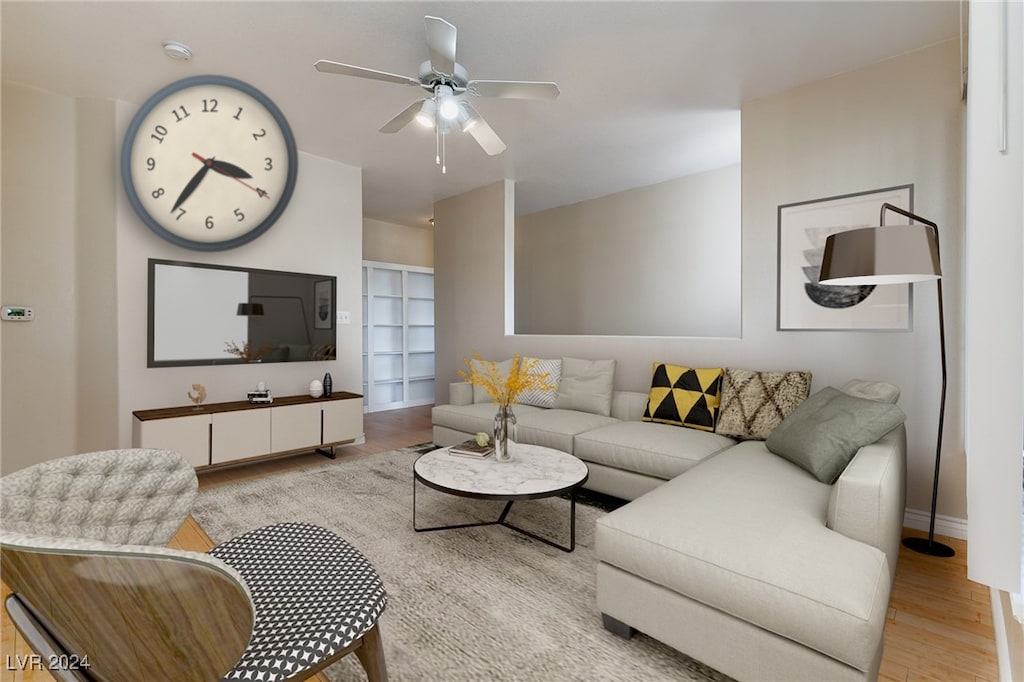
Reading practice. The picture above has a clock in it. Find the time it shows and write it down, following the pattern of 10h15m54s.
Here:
3h36m20s
